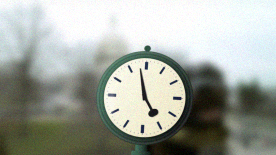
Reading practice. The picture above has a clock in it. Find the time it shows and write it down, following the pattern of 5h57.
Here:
4h58
